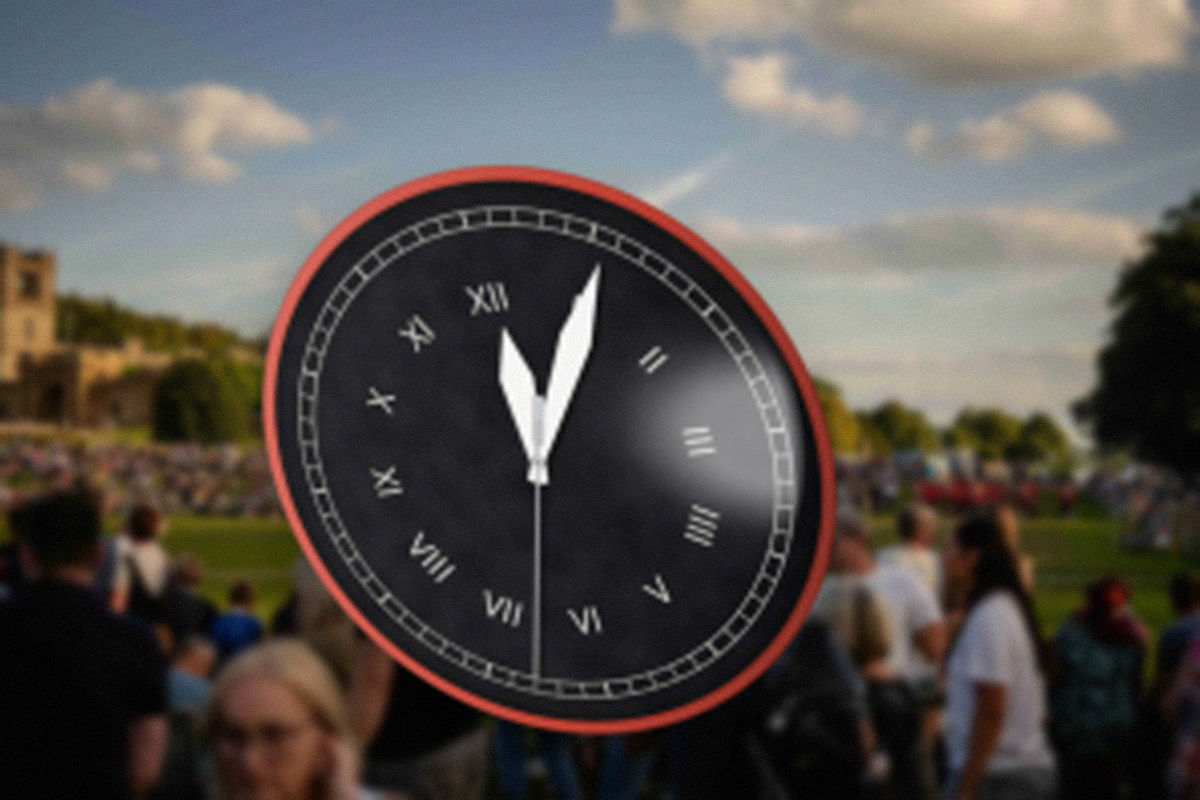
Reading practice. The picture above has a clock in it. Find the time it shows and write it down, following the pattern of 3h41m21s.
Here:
12h05m33s
